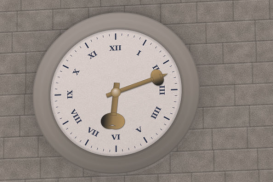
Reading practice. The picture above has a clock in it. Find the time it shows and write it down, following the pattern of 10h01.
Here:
6h12
